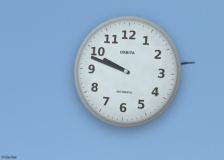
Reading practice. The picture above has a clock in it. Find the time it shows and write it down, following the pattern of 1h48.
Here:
9h48
